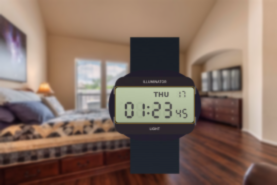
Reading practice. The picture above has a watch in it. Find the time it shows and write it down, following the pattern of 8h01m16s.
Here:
1h23m45s
